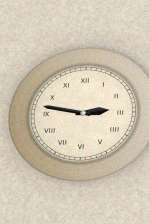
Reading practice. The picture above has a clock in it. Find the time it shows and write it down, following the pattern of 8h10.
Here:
2h47
